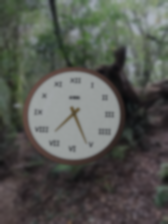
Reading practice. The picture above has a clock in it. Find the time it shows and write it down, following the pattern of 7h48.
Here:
7h26
